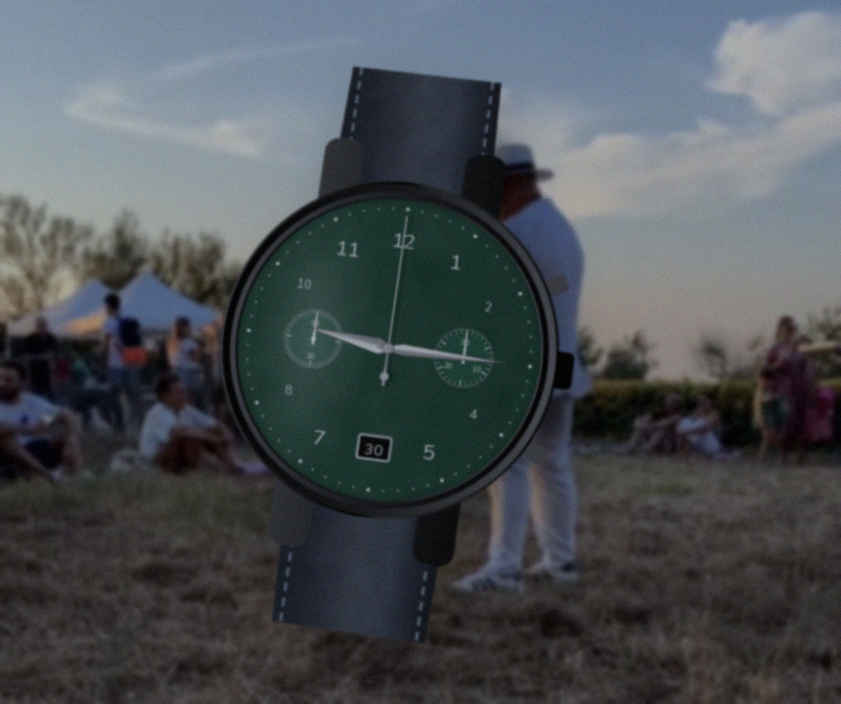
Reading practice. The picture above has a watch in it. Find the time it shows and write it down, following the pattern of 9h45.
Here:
9h15
